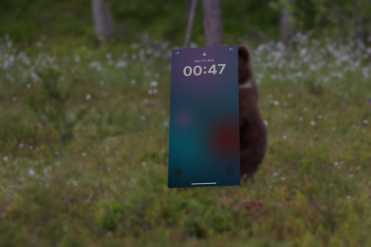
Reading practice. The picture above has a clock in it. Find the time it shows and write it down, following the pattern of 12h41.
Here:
0h47
